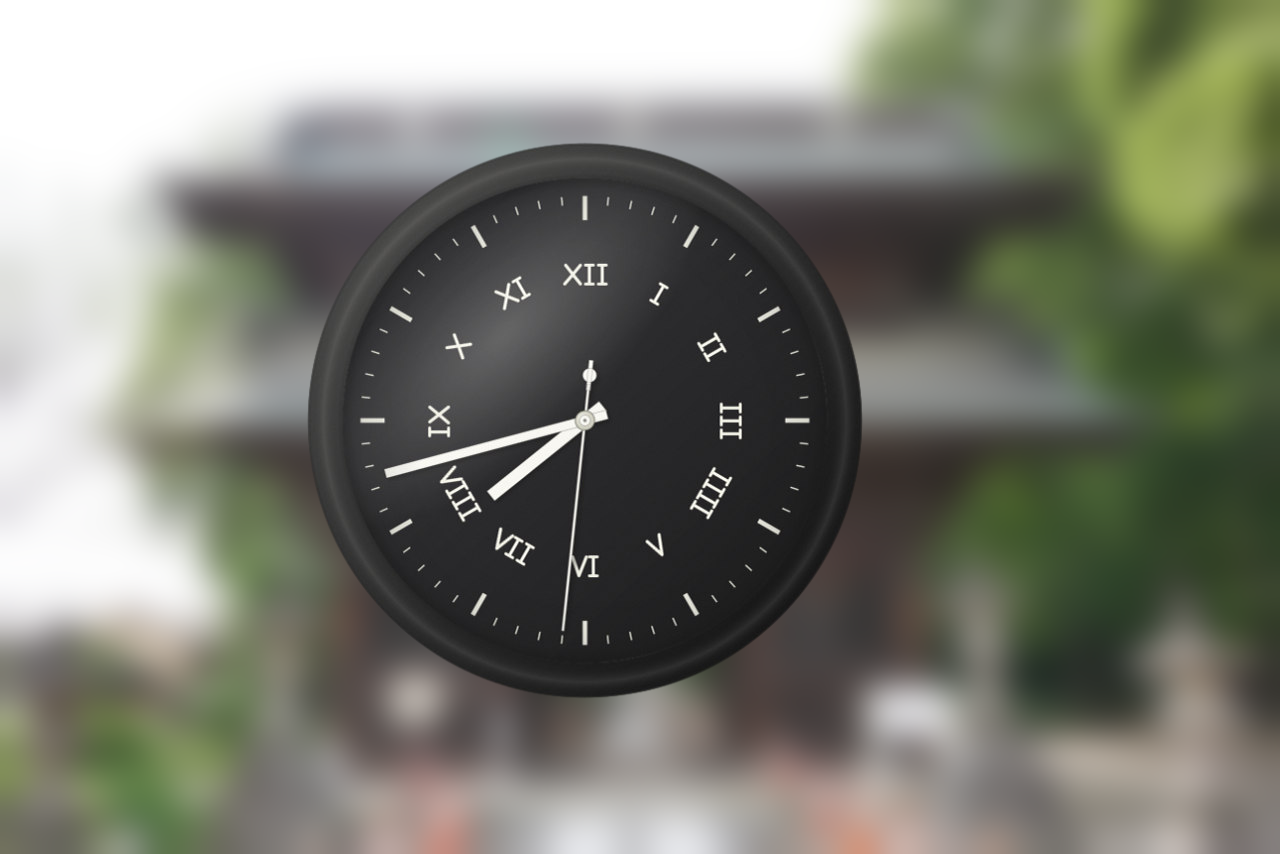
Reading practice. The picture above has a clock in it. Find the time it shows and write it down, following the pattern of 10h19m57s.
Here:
7h42m31s
